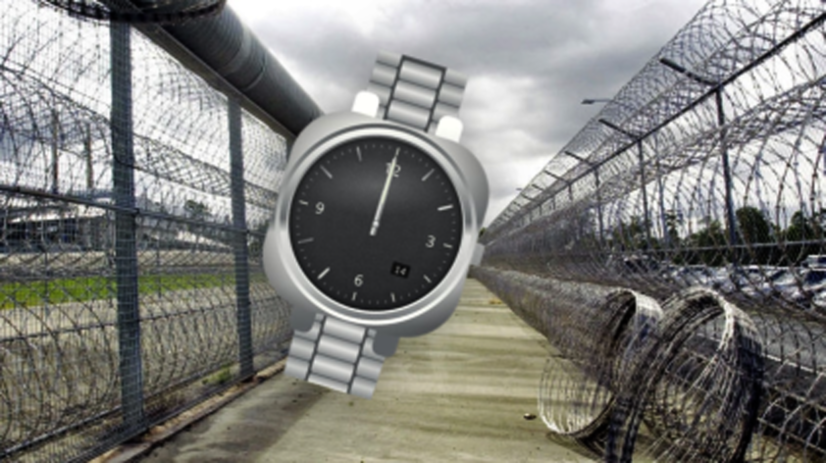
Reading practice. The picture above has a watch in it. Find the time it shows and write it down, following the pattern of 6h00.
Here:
12h00
